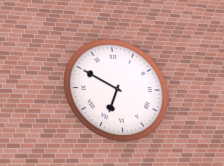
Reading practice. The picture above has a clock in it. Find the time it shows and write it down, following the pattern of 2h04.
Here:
6h50
